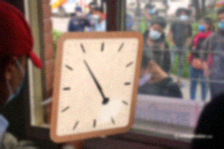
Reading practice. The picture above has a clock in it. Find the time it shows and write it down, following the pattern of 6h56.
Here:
4h54
